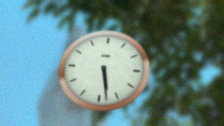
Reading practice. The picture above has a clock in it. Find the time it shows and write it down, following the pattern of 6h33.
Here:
5h28
